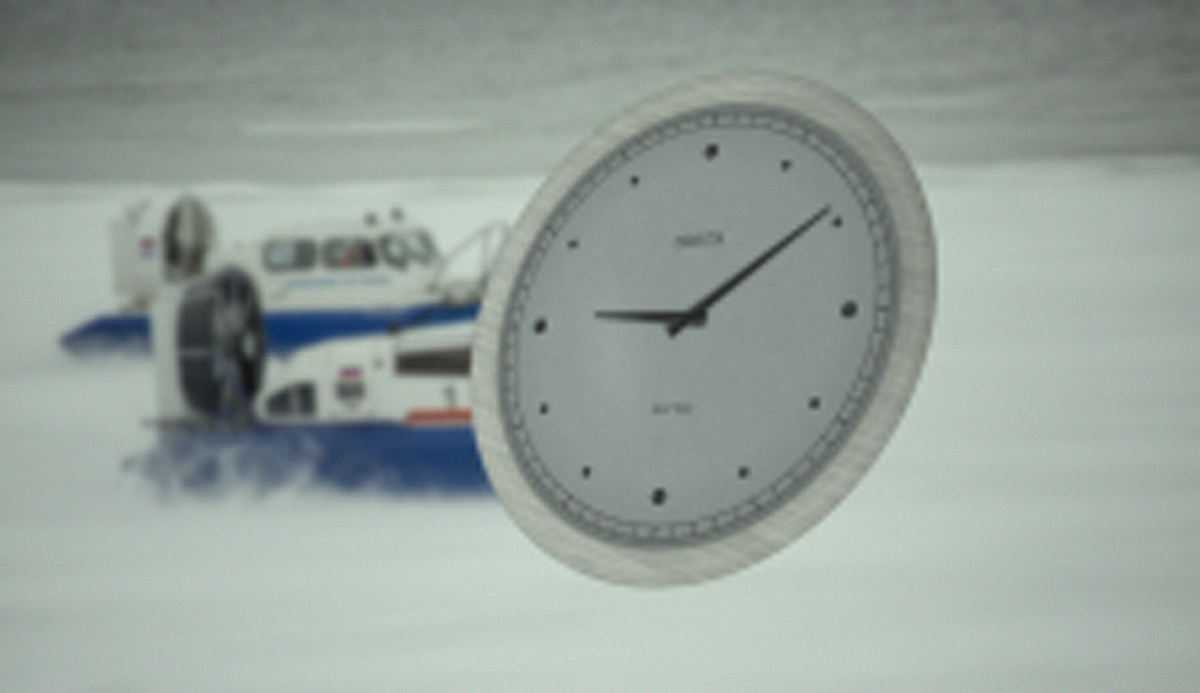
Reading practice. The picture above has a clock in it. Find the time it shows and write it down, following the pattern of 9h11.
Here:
9h09
